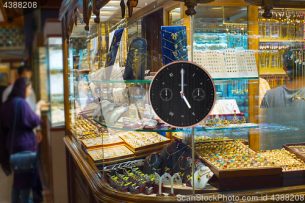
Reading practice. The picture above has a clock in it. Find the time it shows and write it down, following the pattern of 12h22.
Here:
5h00
